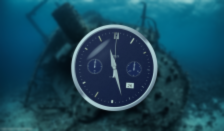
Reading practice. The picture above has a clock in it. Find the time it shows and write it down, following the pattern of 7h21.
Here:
11h27
